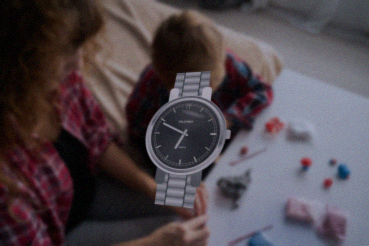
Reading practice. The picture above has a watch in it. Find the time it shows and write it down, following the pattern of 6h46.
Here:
6h49
